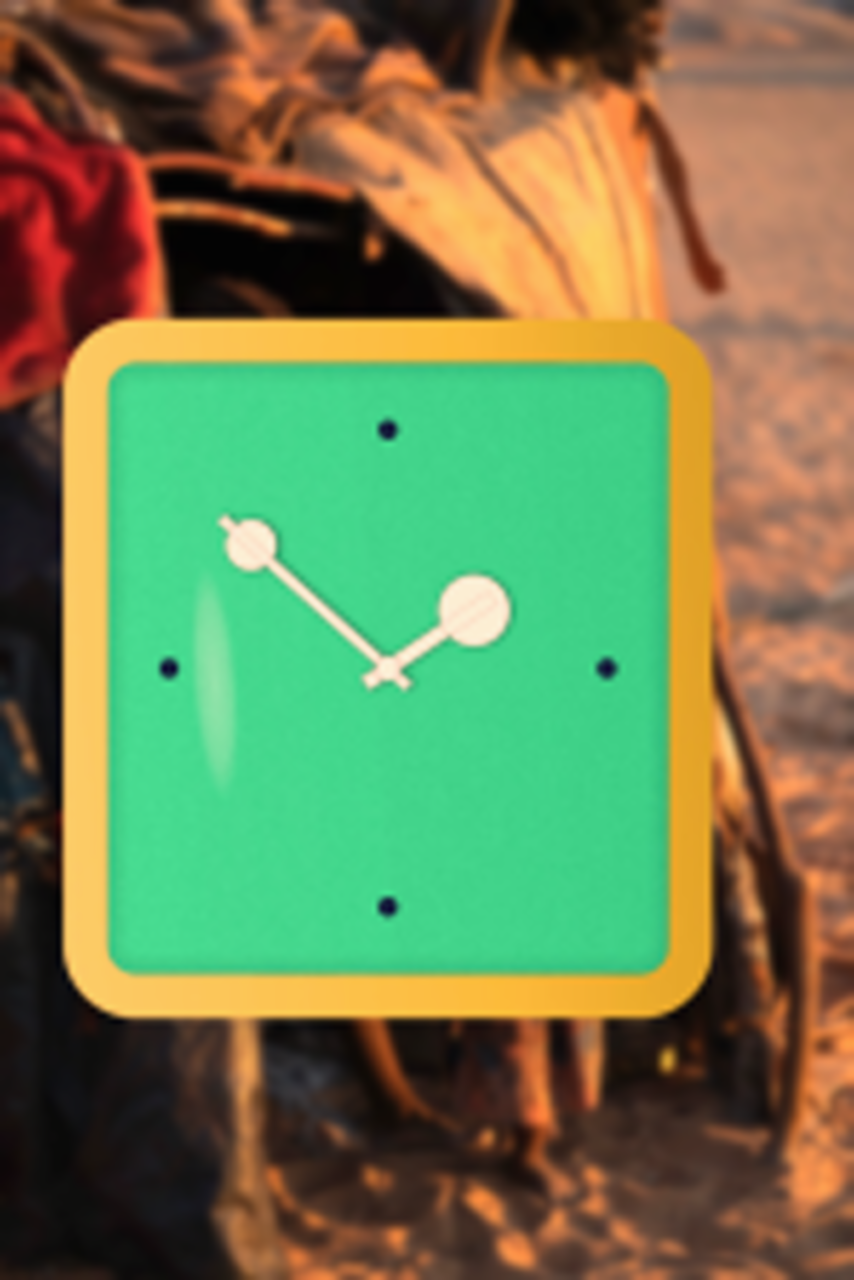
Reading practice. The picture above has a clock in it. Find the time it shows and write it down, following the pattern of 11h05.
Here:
1h52
